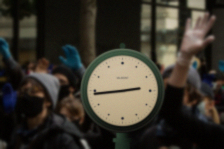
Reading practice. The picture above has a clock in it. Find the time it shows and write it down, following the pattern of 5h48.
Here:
2h44
